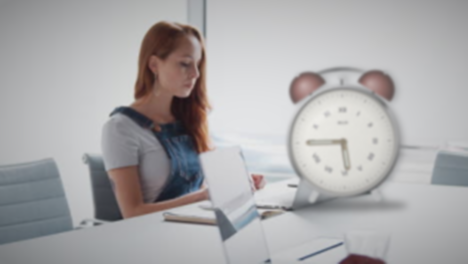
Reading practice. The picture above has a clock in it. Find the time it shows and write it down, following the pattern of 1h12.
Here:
5h45
